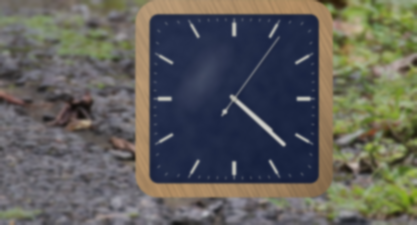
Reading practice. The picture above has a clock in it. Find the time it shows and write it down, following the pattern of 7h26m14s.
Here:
4h22m06s
